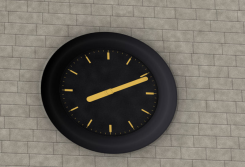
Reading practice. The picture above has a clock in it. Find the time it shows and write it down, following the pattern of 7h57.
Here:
8h11
